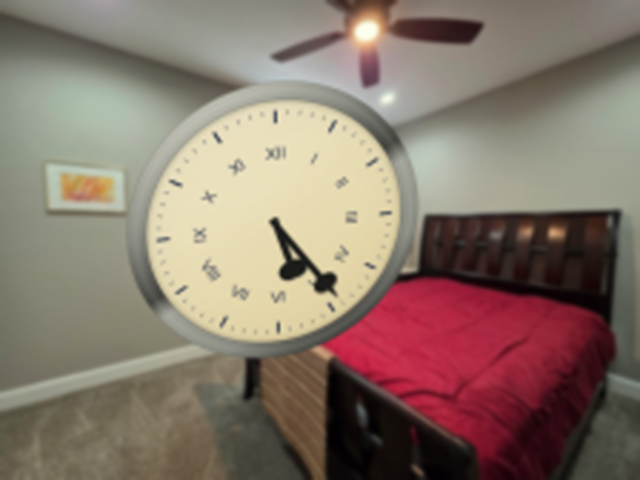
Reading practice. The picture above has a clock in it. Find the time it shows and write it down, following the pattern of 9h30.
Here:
5h24
